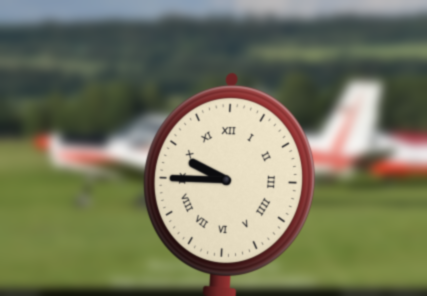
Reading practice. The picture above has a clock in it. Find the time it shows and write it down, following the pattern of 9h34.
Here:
9h45
